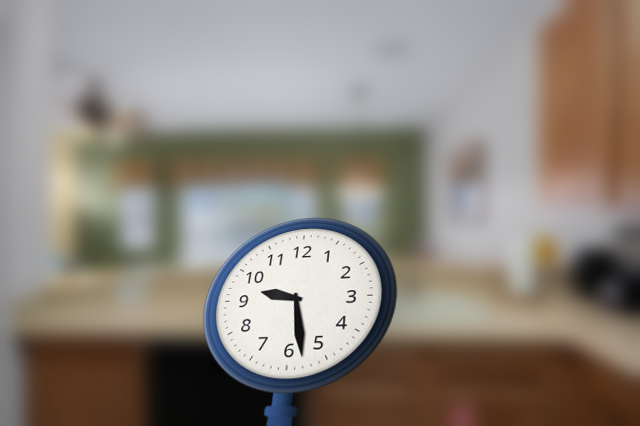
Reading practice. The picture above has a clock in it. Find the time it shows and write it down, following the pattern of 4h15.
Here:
9h28
